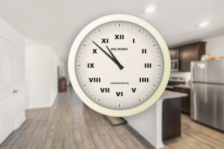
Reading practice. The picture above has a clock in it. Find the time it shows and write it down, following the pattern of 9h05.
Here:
10h52
